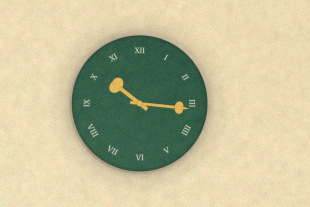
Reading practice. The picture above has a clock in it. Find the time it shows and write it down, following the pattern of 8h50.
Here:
10h16
